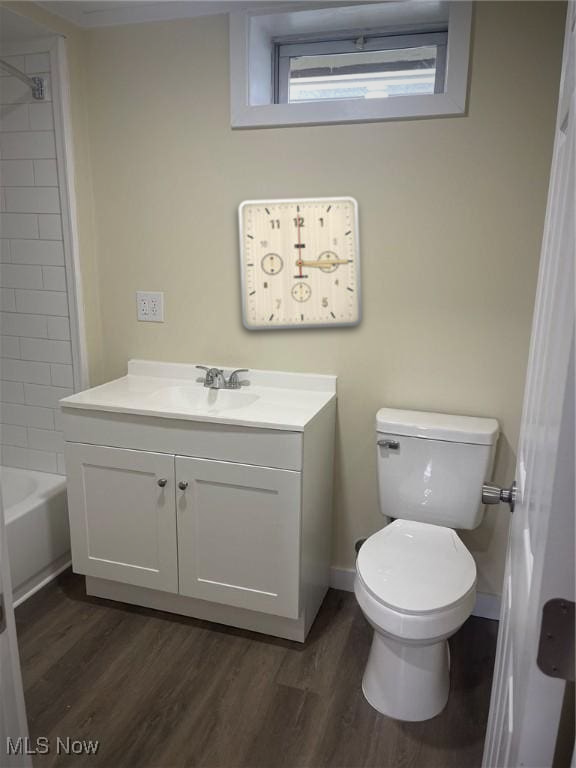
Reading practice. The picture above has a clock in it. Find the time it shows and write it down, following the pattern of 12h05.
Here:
3h15
